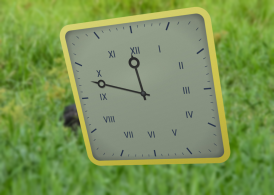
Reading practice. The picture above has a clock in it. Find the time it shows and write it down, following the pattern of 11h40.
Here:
11h48
